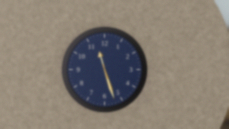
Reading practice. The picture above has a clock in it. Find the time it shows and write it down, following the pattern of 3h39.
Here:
11h27
